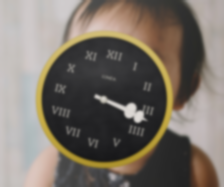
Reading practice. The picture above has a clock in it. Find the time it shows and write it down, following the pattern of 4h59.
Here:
3h17
